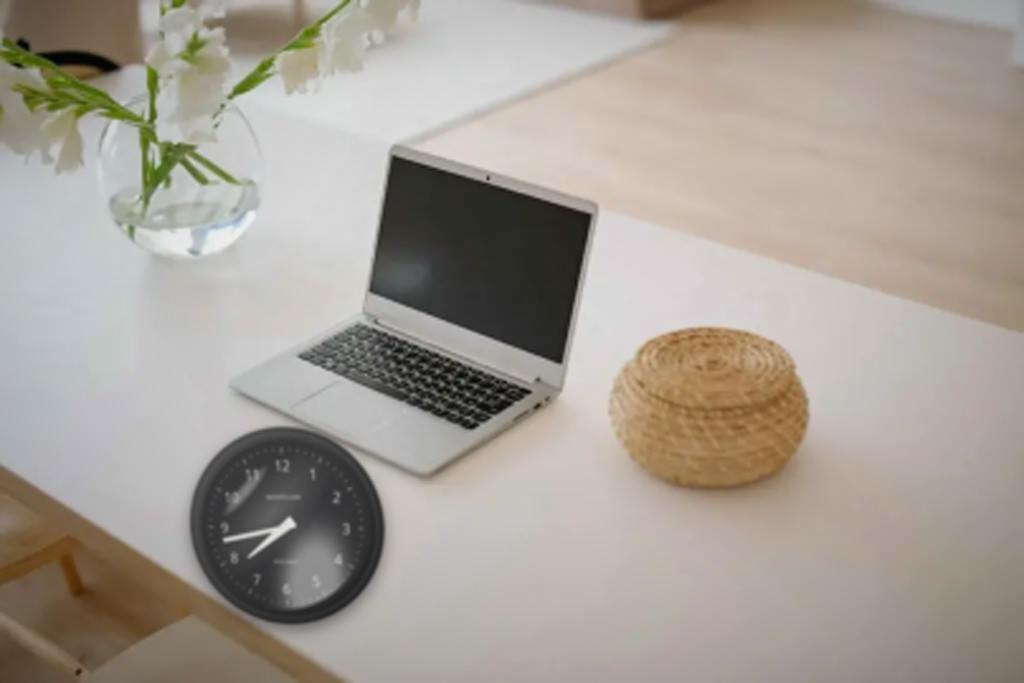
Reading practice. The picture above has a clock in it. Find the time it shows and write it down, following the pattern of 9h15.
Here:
7h43
